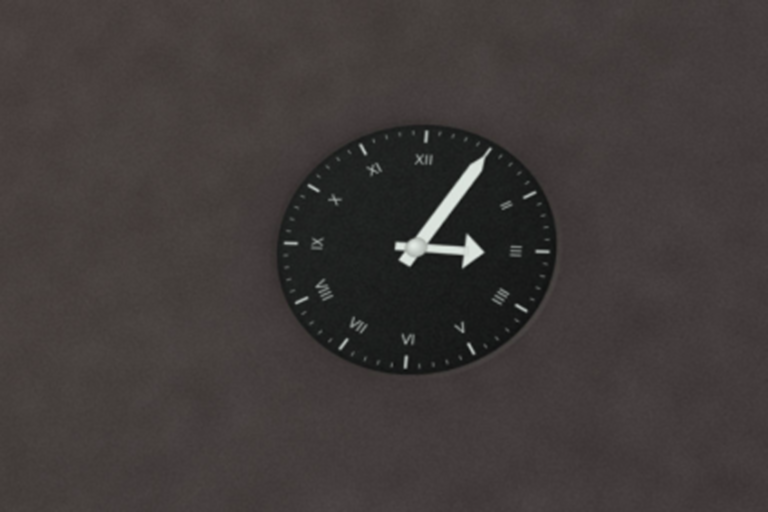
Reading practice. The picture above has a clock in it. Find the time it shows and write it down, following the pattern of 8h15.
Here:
3h05
